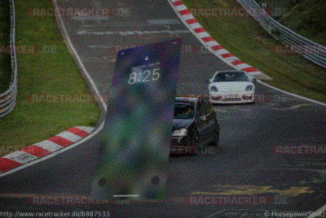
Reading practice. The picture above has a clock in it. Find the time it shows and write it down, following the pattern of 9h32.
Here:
8h25
